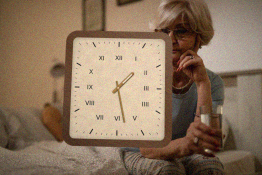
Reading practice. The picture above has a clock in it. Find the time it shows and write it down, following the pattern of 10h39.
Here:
1h28
